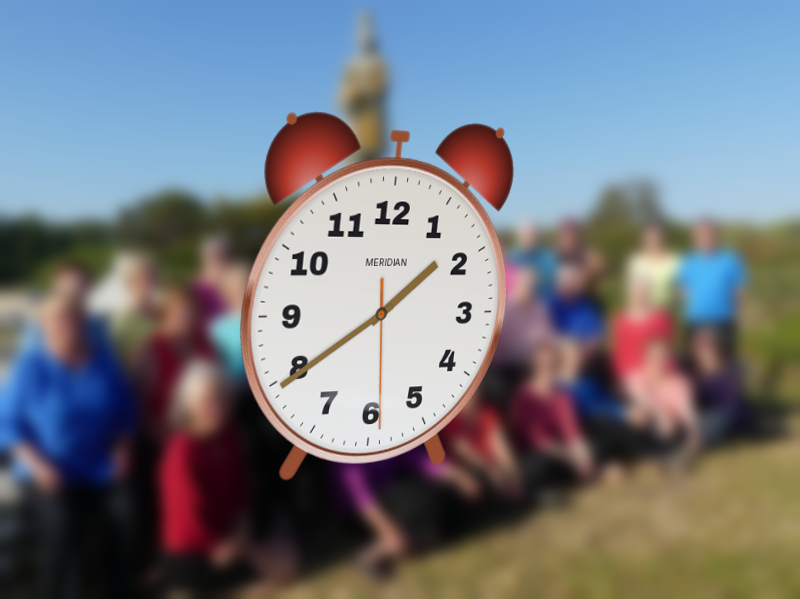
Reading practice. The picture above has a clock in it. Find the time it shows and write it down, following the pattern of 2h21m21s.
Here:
1h39m29s
